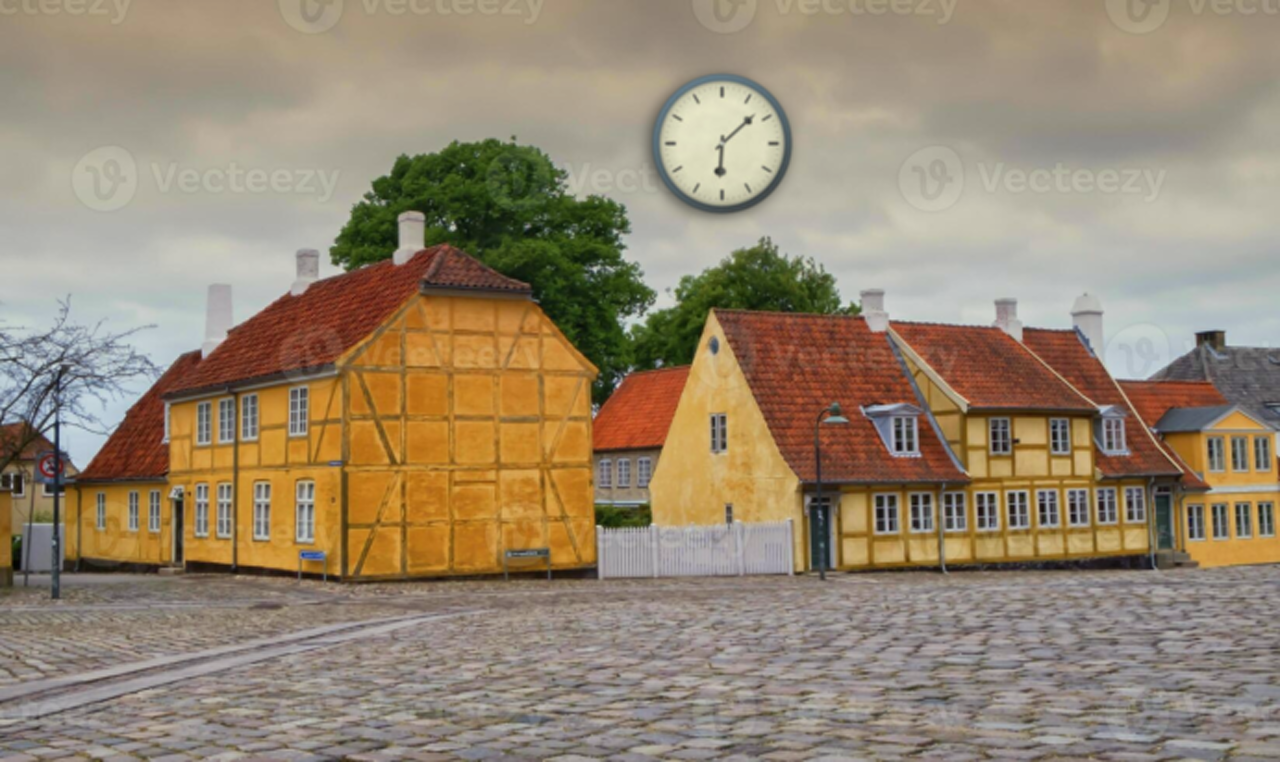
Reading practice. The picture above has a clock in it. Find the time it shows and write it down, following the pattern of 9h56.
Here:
6h08
